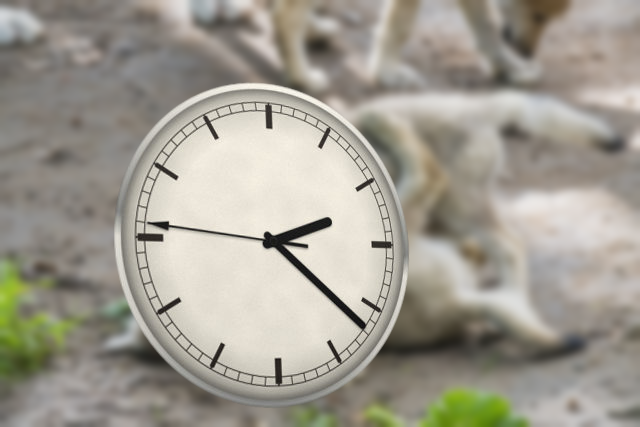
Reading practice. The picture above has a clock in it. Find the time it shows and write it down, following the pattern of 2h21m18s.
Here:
2h21m46s
